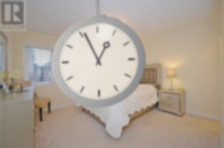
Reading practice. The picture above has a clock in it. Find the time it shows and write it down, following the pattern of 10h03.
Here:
12h56
